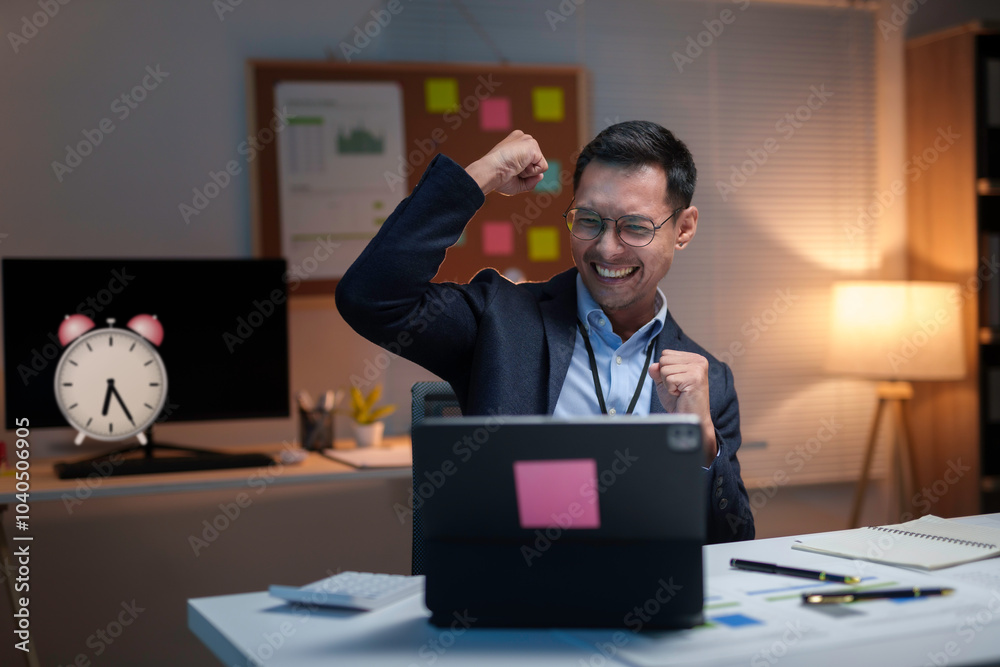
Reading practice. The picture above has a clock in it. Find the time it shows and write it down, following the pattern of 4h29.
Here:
6h25
